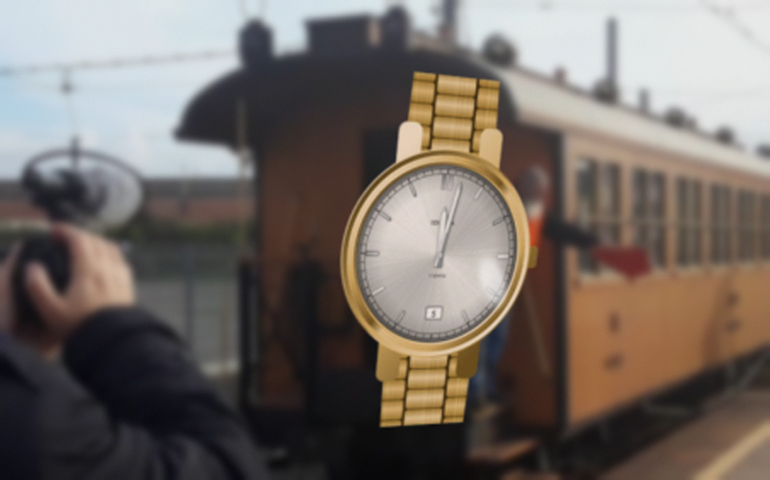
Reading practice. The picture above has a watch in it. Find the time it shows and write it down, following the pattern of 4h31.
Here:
12h02
